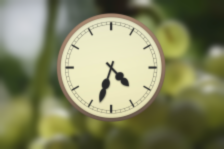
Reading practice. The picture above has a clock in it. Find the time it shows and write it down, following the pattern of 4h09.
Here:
4h33
